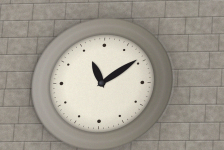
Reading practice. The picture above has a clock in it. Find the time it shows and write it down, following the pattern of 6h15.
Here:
11h09
